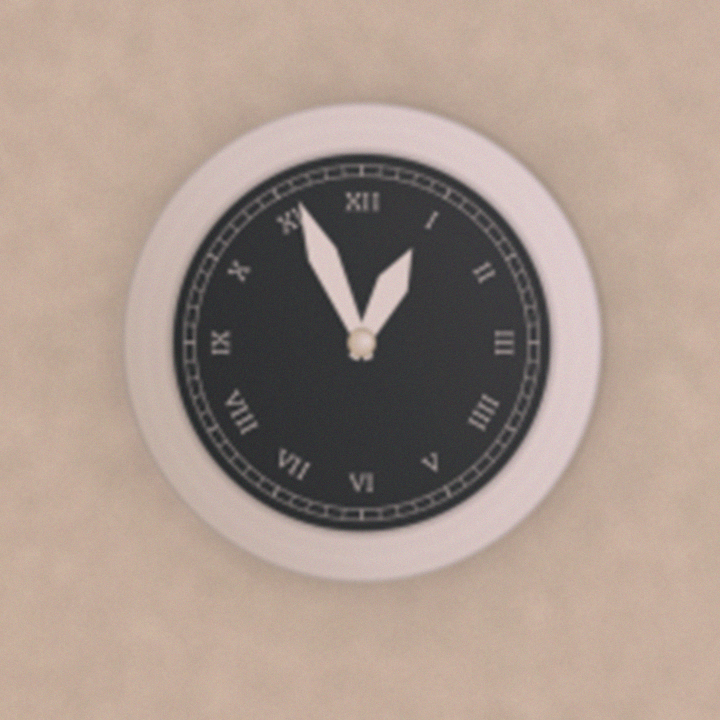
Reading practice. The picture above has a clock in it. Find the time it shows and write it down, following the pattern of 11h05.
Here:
12h56
